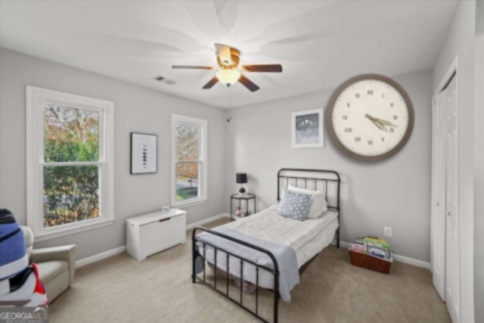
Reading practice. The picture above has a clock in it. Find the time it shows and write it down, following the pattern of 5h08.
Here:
4h18
